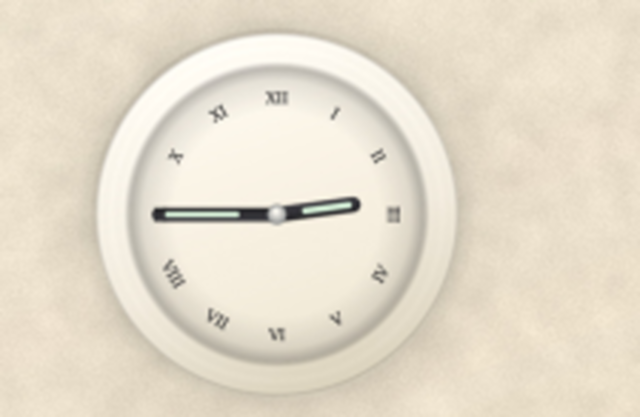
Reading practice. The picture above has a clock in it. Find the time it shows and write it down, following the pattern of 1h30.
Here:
2h45
